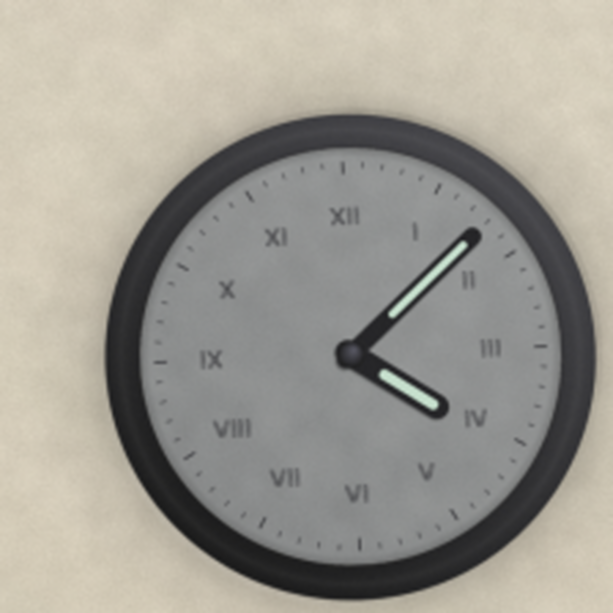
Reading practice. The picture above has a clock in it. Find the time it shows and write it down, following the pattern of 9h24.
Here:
4h08
